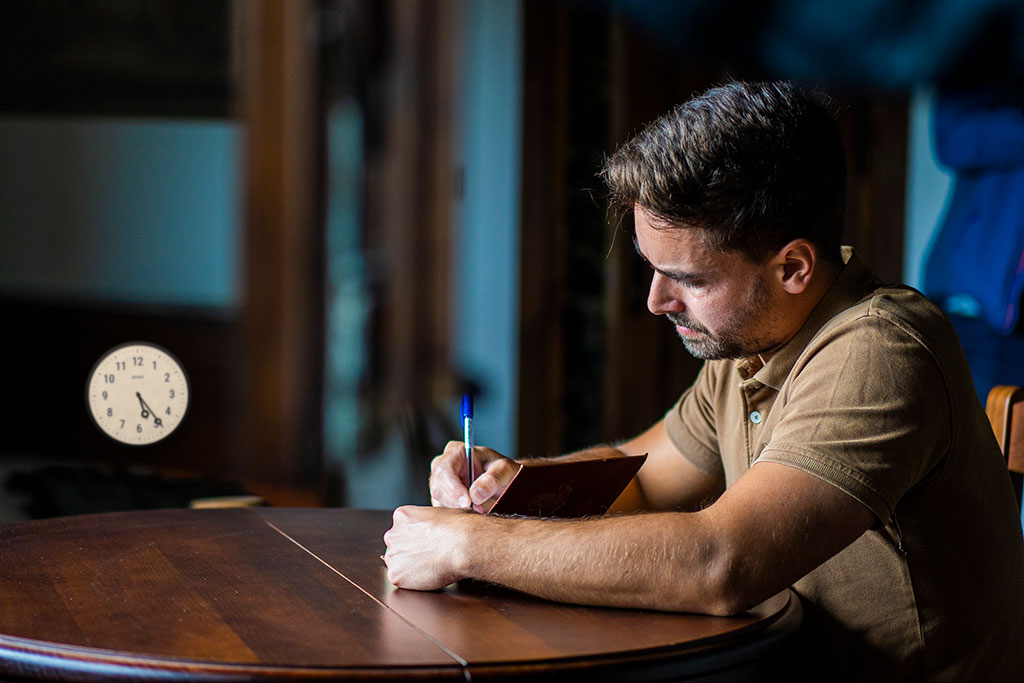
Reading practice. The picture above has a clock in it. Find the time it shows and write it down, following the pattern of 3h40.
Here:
5h24
